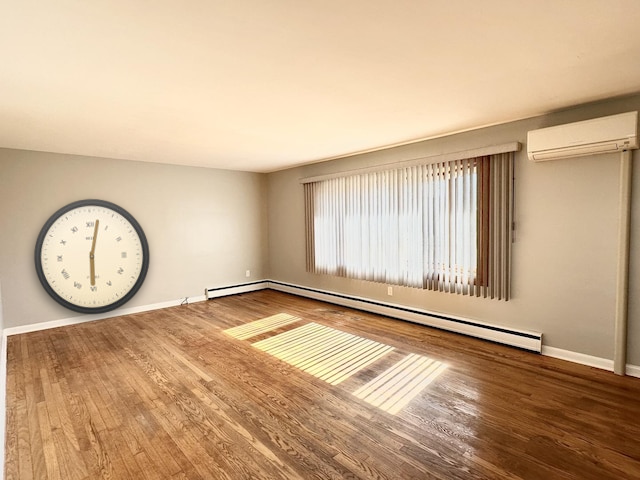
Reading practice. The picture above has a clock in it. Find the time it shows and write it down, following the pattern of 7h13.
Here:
6h02
